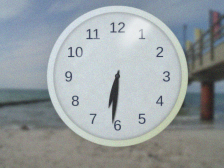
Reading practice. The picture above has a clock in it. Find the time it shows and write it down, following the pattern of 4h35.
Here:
6h31
